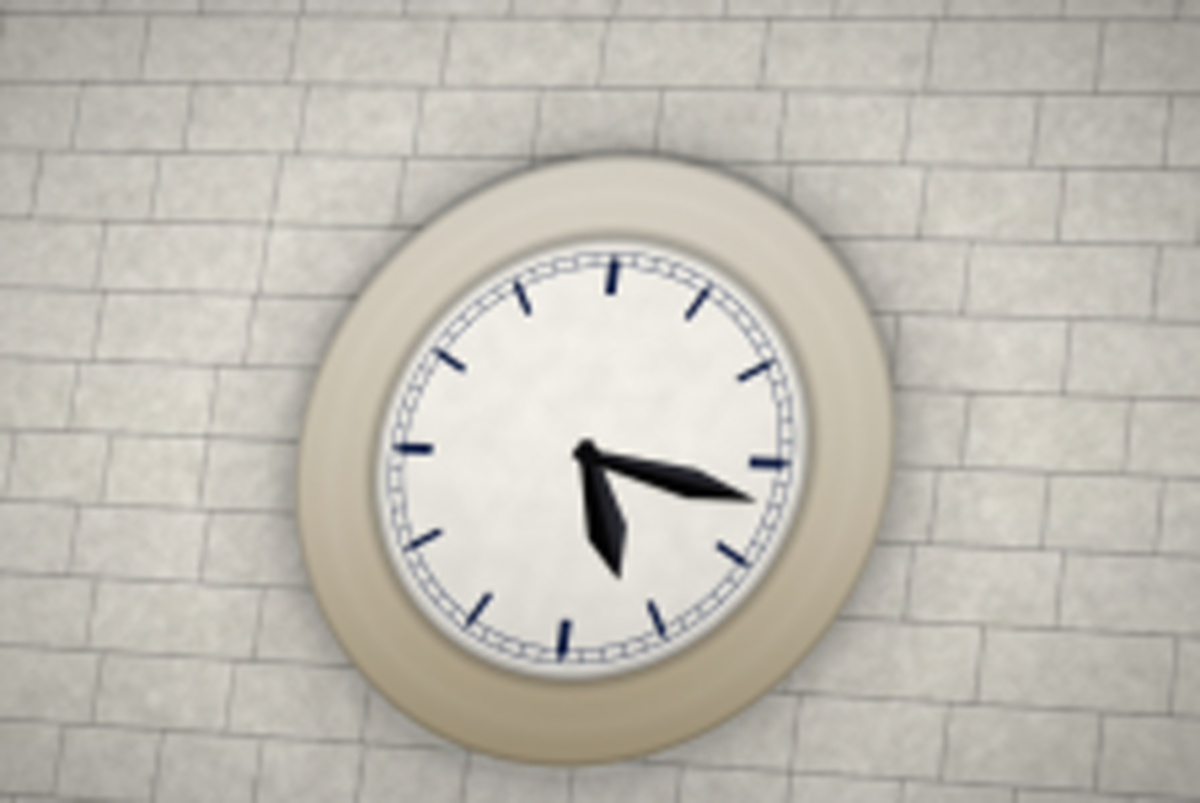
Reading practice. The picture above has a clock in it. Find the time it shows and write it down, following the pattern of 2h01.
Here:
5h17
